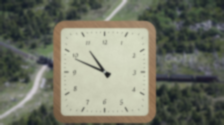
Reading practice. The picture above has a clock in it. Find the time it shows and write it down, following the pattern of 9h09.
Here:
10h49
